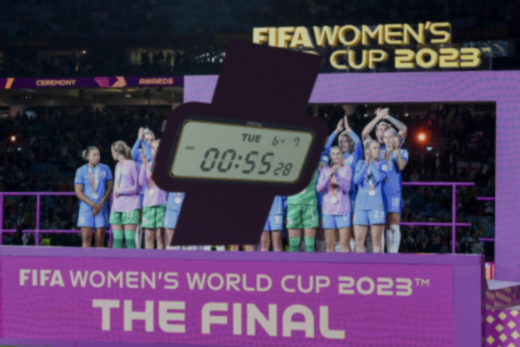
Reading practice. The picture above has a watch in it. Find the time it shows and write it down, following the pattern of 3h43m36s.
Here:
0h55m28s
